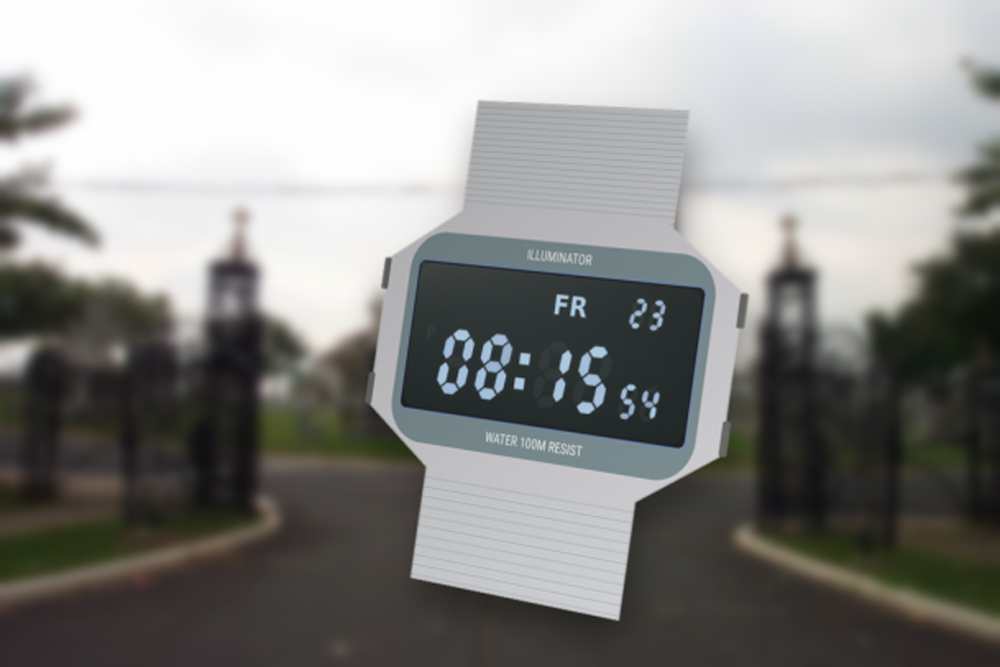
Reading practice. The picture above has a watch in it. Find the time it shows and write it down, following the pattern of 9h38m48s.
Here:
8h15m54s
